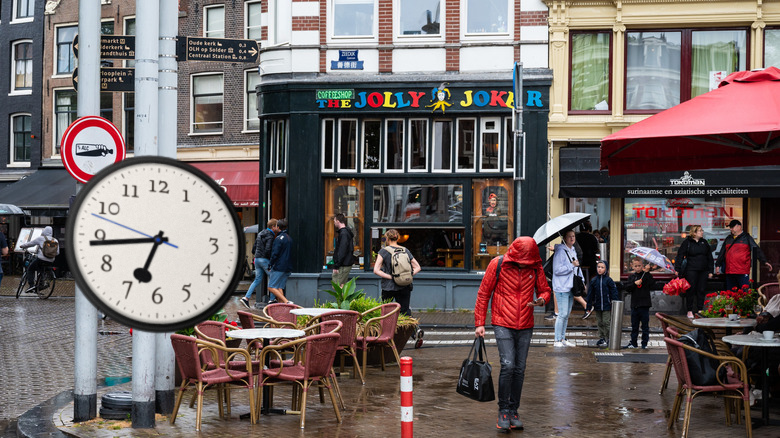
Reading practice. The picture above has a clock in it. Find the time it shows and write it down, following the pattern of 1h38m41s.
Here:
6h43m48s
